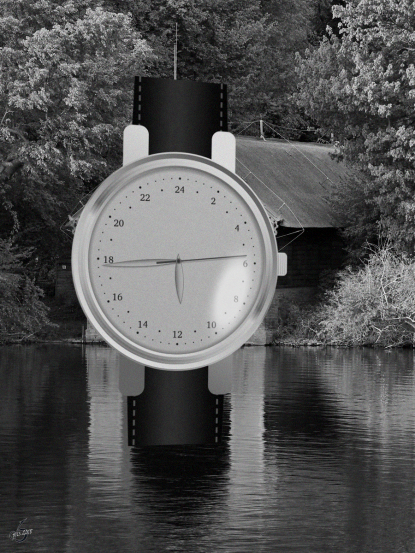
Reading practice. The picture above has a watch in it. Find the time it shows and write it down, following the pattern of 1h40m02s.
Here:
11h44m14s
